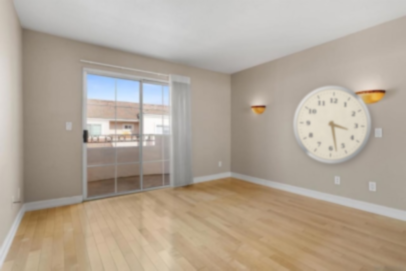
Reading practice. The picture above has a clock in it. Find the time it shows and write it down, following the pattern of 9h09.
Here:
3h28
